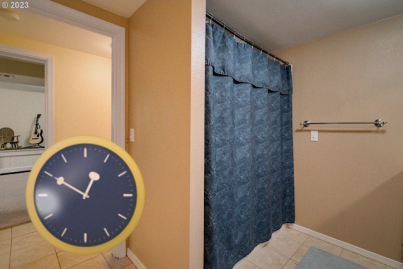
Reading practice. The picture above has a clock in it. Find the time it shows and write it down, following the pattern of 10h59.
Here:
12h50
